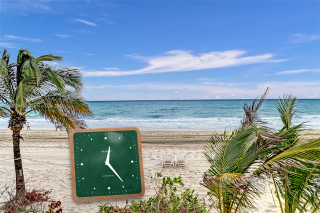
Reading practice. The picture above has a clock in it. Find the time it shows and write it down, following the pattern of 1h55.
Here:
12h24
